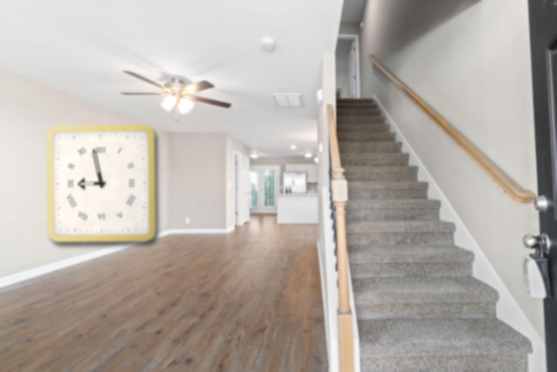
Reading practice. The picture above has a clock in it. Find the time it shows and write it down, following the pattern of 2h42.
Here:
8h58
